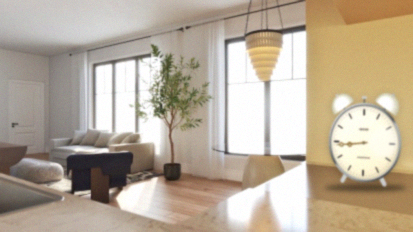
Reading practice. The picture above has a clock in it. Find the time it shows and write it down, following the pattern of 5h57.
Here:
8h44
